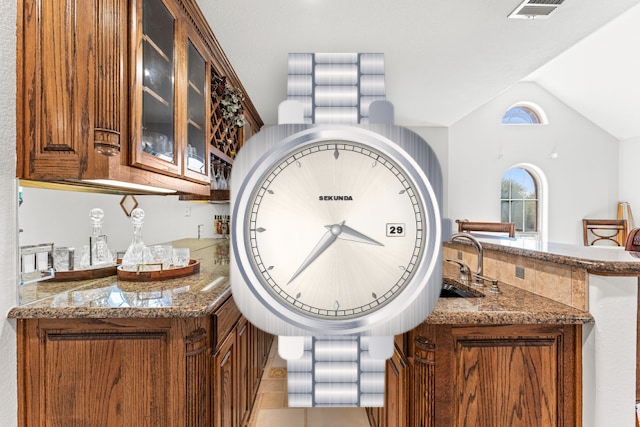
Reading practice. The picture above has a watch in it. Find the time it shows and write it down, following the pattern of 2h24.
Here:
3h37
